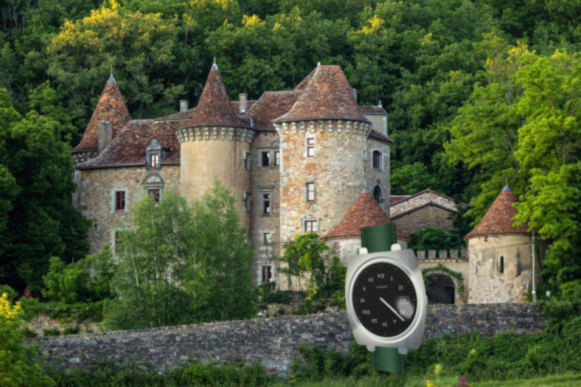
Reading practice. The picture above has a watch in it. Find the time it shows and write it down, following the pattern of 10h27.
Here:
4h22
